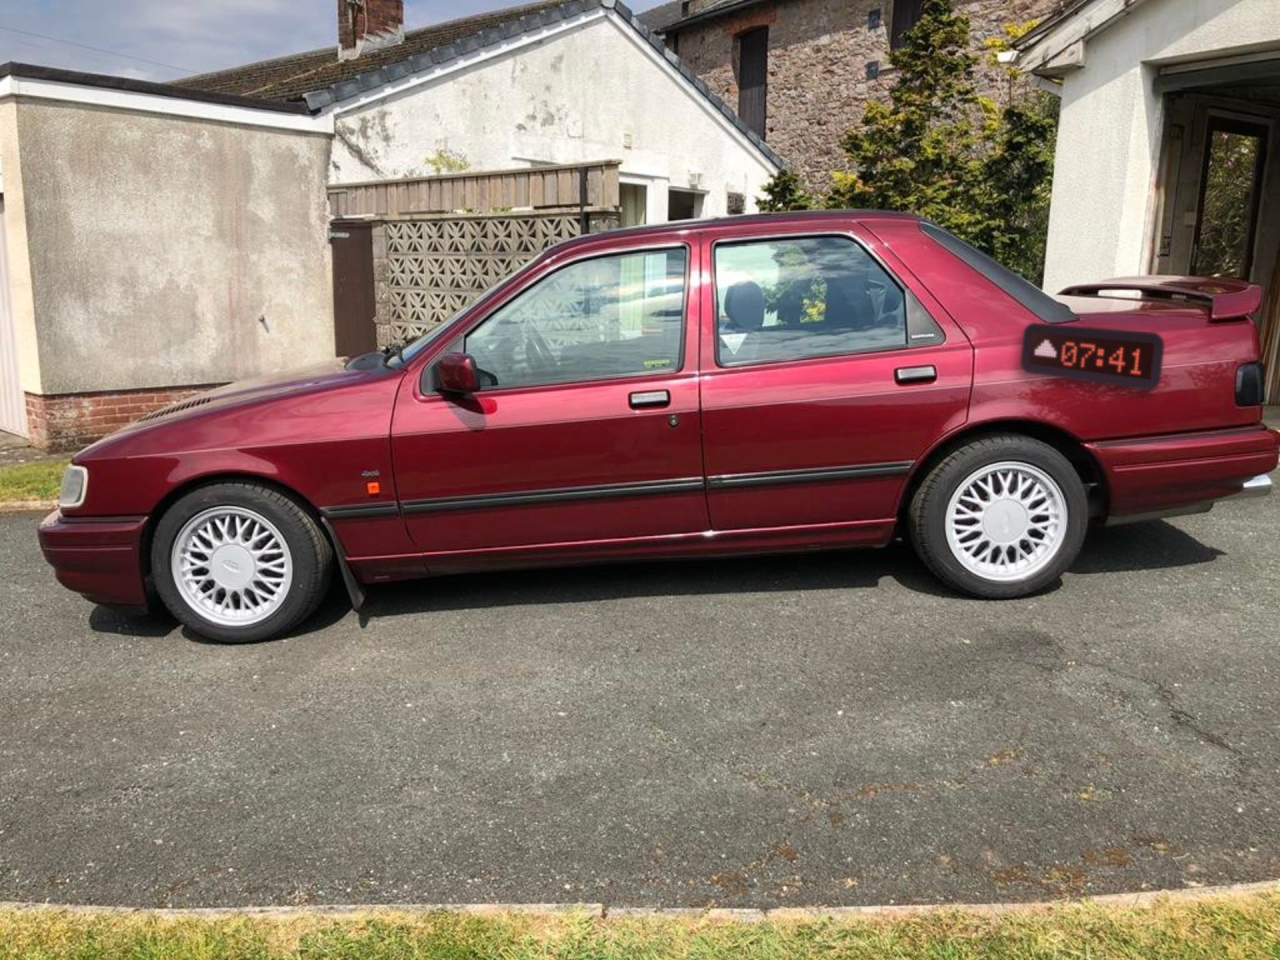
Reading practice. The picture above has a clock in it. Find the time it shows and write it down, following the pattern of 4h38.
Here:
7h41
